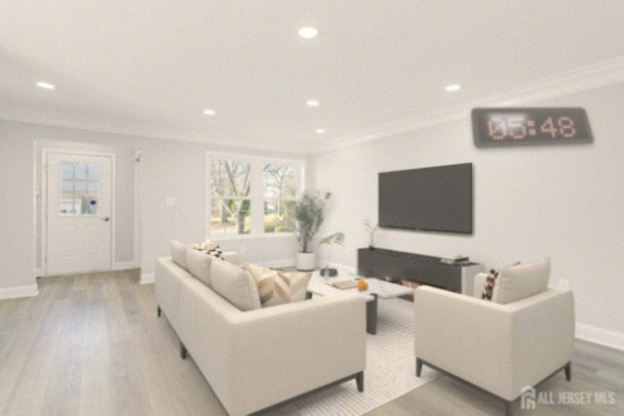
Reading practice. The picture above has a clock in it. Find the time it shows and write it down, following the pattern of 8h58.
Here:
5h48
